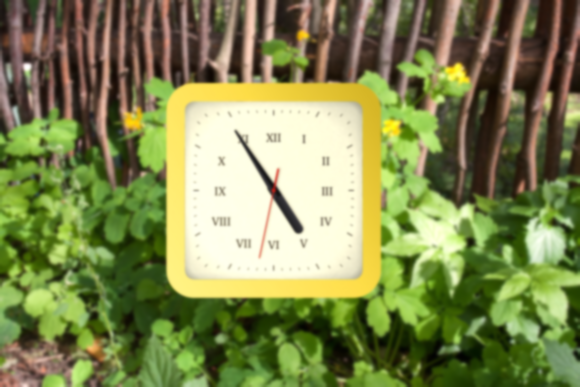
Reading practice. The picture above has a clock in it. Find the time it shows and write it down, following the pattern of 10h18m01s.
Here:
4h54m32s
